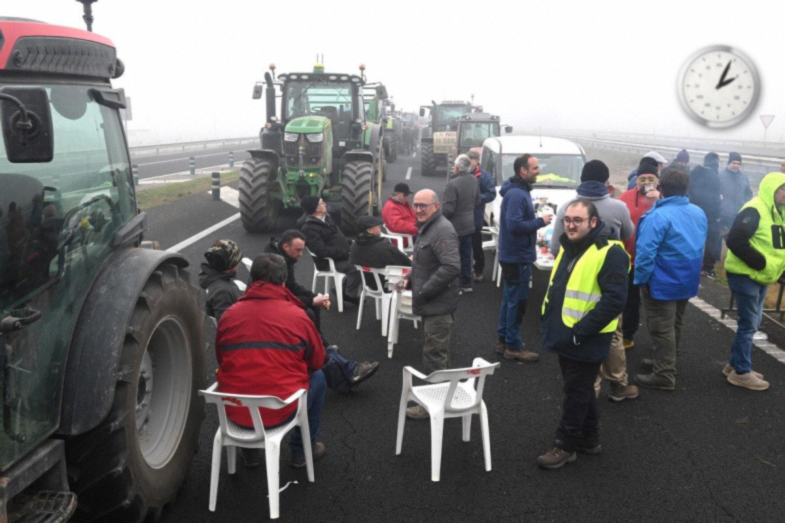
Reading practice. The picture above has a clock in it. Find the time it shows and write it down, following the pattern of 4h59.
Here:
2h04
